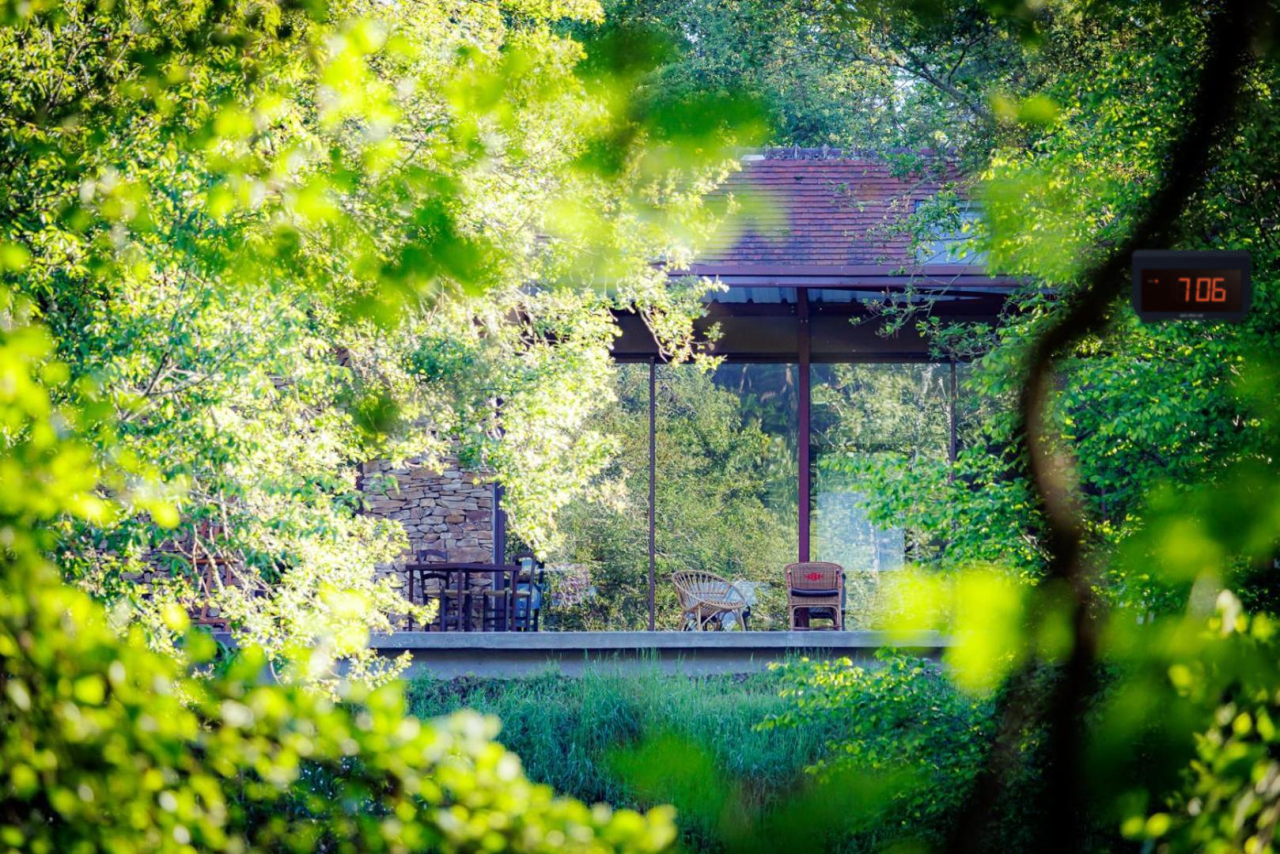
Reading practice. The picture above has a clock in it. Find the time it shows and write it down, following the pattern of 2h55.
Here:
7h06
